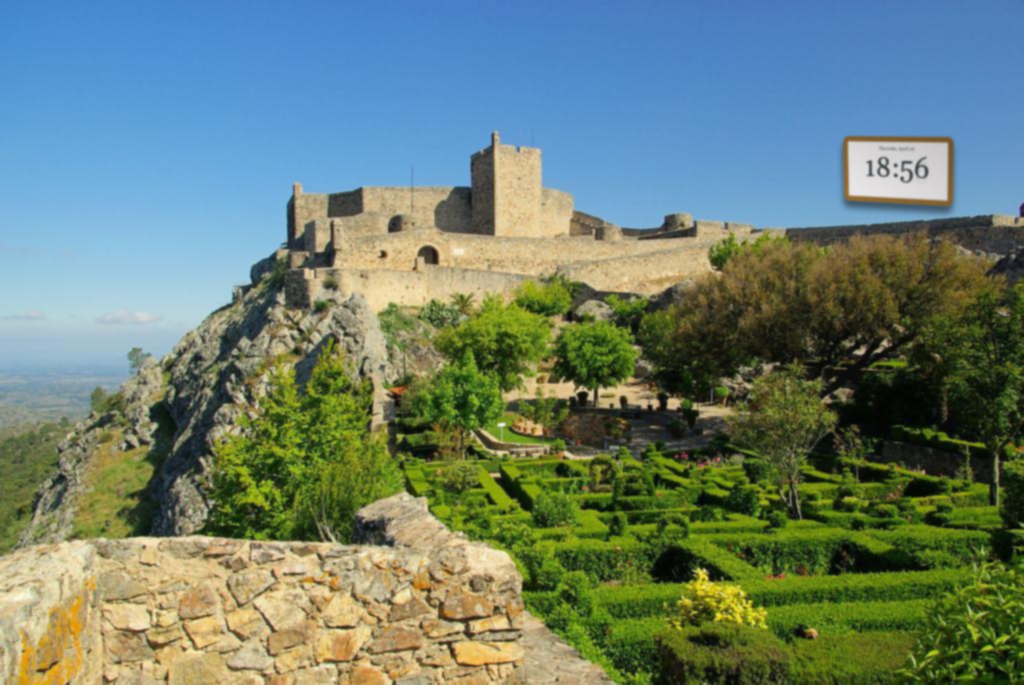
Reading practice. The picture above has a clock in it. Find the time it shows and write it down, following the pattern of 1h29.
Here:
18h56
